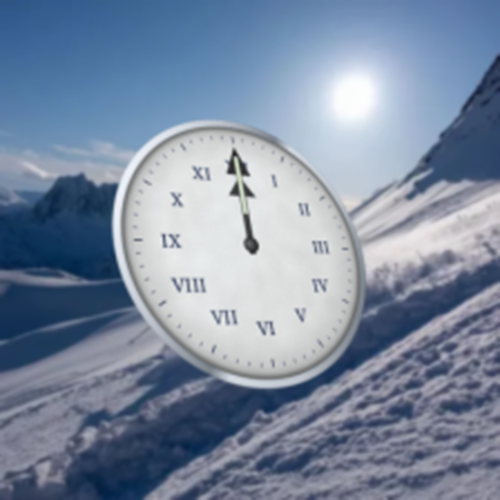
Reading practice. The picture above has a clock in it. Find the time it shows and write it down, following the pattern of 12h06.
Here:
12h00
